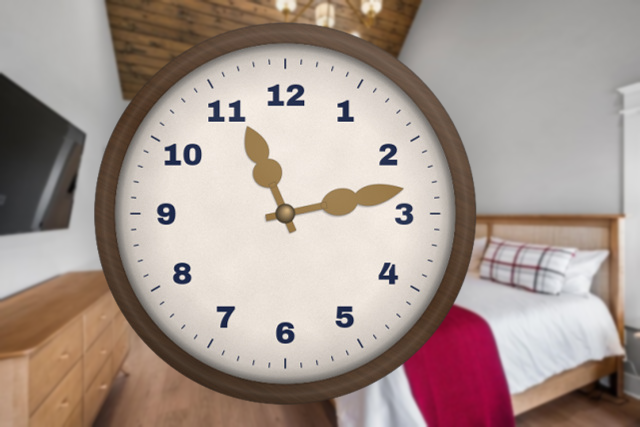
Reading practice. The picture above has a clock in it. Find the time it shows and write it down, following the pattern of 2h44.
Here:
11h13
